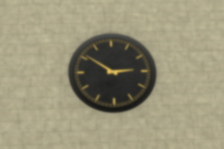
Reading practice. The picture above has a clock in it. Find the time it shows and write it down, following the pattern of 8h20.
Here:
2h51
